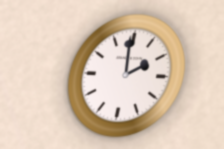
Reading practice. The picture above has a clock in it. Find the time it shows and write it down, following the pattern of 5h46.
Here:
1h59
